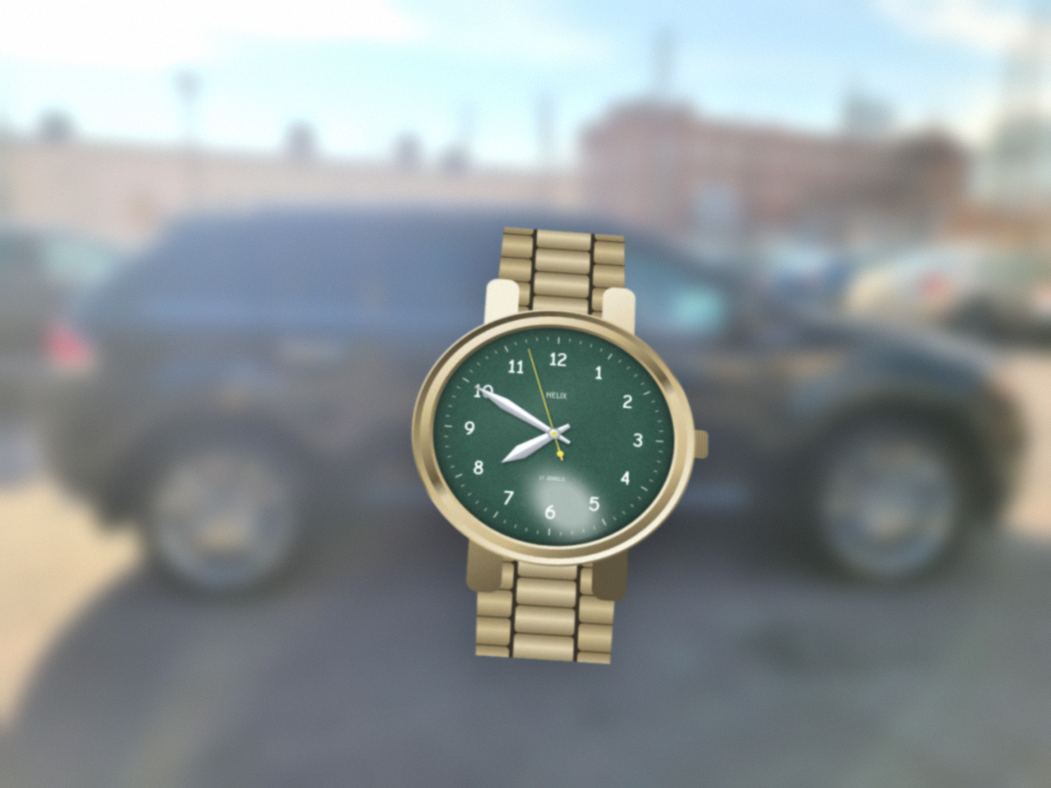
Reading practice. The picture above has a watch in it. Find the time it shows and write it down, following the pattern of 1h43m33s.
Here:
7h49m57s
